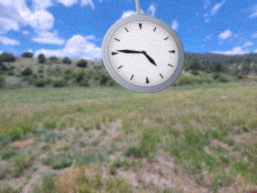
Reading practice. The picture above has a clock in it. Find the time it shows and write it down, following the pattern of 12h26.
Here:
4h46
